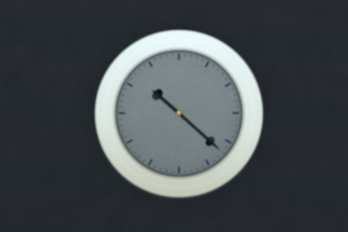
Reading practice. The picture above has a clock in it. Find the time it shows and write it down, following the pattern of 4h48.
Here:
10h22
